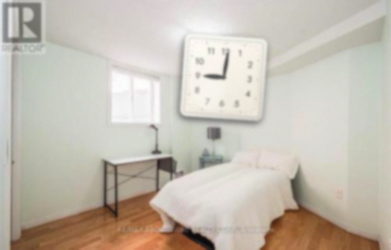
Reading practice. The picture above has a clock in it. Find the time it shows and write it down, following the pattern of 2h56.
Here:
9h01
